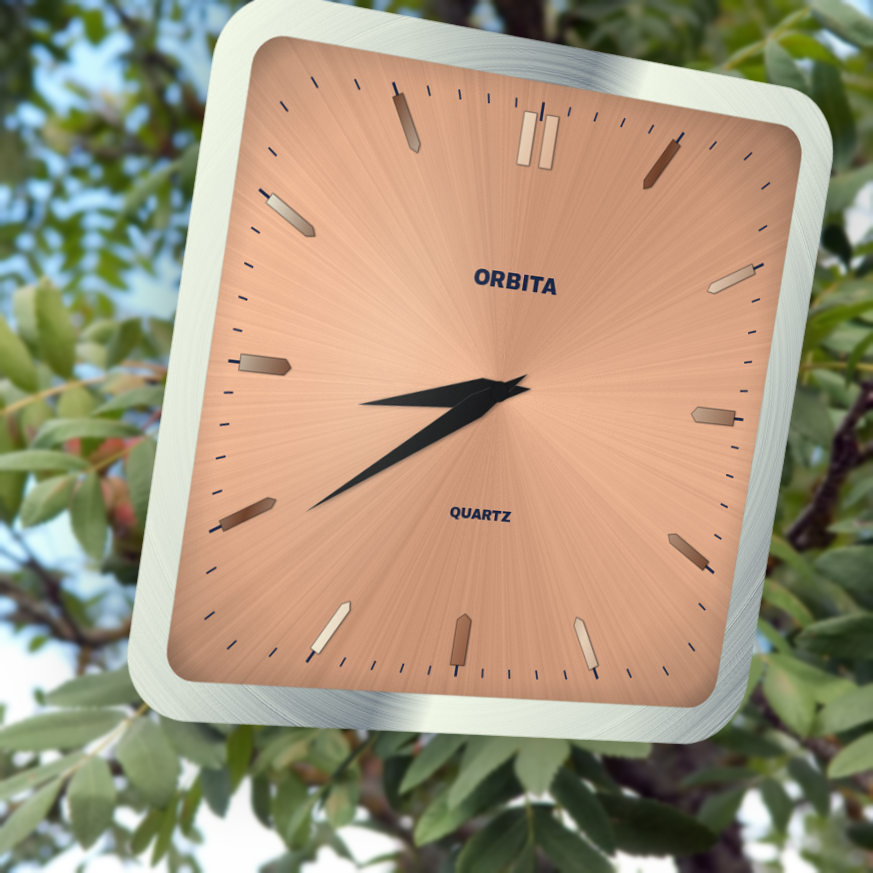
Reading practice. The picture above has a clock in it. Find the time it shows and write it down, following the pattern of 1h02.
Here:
8h39
